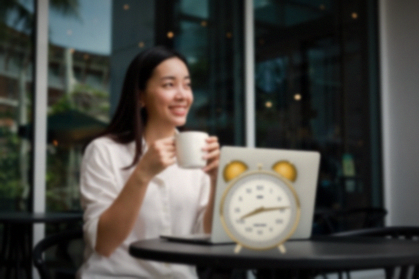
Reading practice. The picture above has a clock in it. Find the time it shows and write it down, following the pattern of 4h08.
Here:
8h14
